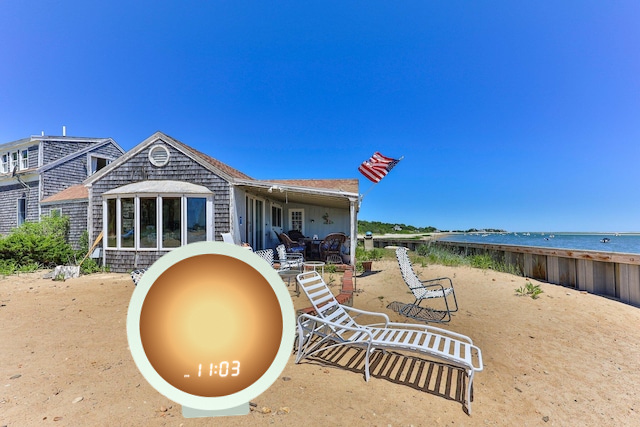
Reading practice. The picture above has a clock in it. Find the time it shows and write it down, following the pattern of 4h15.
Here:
11h03
